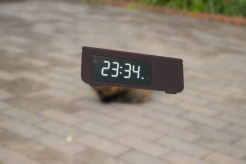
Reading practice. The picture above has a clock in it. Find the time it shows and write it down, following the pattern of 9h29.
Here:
23h34
